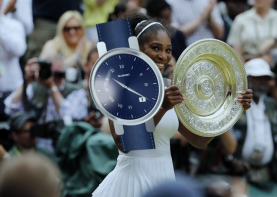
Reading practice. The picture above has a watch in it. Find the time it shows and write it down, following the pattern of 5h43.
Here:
10h21
